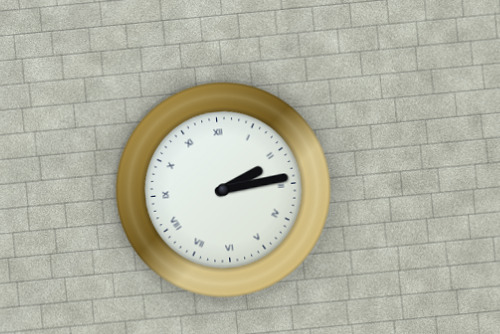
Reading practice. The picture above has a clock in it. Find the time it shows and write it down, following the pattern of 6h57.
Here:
2h14
